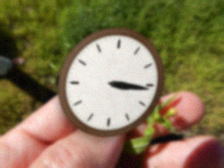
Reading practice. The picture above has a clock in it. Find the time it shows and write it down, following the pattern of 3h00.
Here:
3h16
